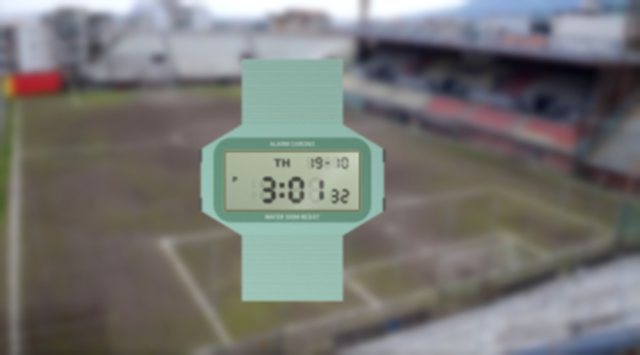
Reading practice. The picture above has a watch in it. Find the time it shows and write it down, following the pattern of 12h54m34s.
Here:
3h01m32s
